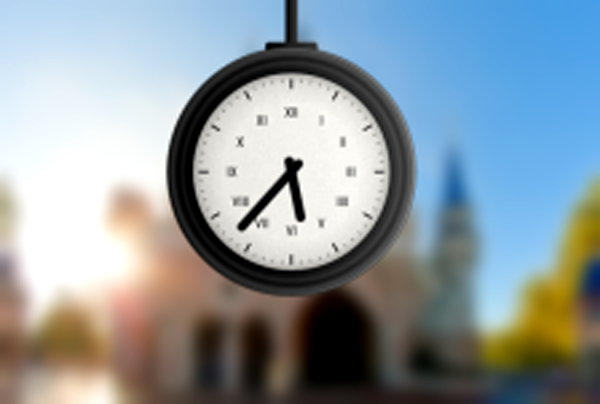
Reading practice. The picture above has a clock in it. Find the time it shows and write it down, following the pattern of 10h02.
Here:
5h37
